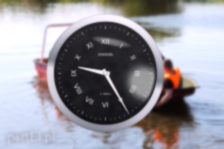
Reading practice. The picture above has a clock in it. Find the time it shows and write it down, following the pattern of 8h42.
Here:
9h25
